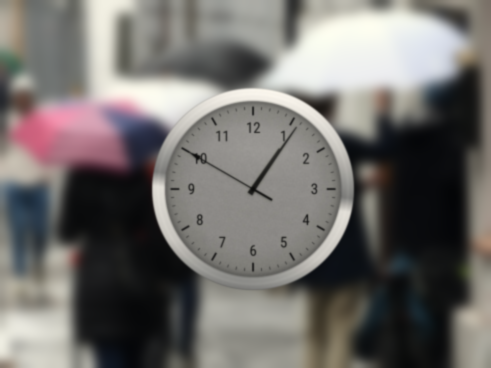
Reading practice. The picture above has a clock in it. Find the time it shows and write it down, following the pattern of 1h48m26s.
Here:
1h05m50s
